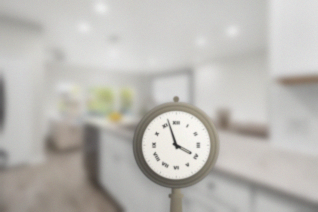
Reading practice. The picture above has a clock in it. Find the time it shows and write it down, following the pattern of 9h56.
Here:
3h57
